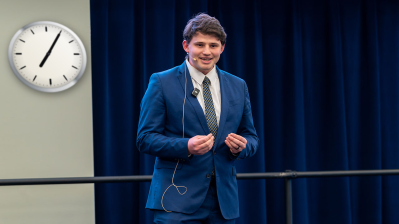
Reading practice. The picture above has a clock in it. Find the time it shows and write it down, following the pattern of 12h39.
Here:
7h05
